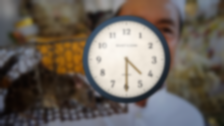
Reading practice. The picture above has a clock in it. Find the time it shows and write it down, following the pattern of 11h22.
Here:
4h30
